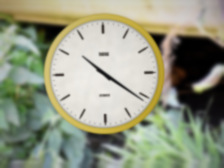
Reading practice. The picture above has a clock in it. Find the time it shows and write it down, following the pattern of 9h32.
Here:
10h21
